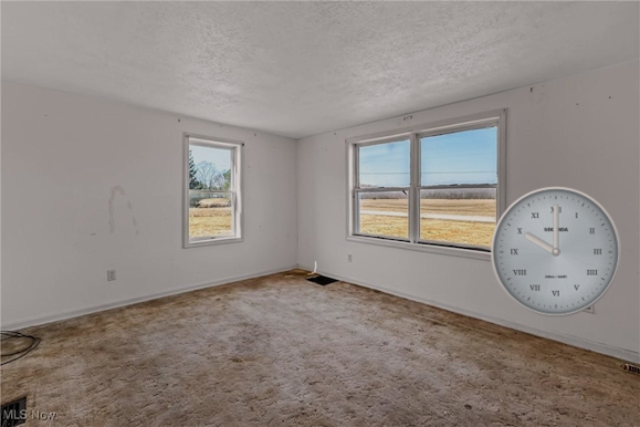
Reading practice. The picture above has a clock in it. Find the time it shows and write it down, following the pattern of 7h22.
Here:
10h00
